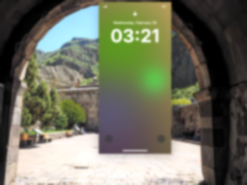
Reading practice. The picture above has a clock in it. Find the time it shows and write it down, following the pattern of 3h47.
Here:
3h21
